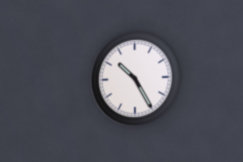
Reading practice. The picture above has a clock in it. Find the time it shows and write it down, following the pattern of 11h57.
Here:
10h25
